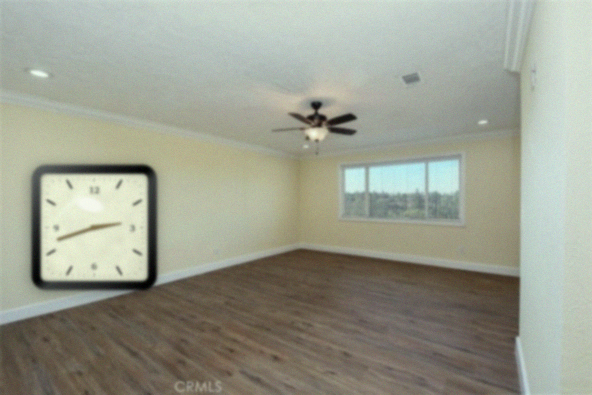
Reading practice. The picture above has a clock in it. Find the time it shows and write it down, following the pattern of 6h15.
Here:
2h42
